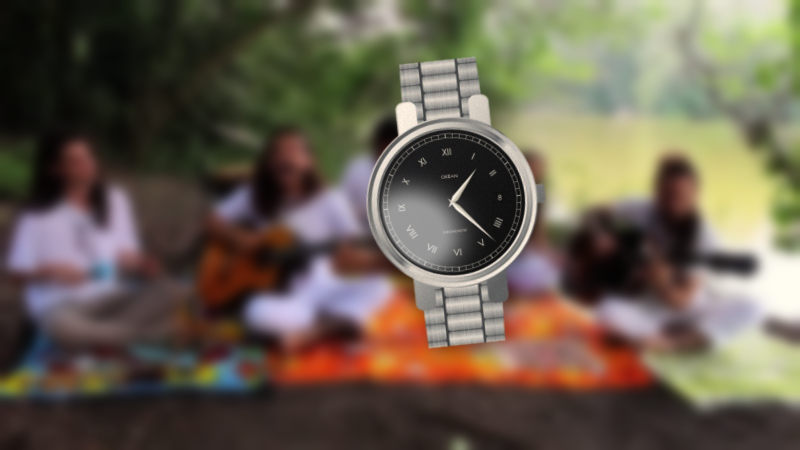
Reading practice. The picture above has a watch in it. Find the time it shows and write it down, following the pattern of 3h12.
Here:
1h23
